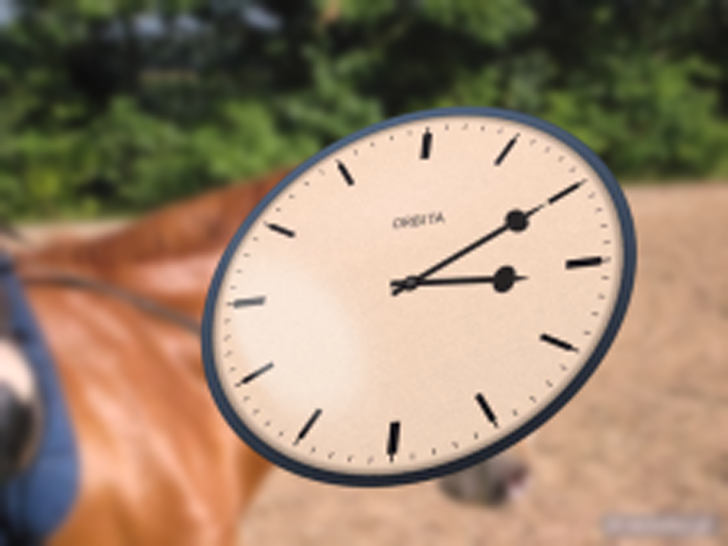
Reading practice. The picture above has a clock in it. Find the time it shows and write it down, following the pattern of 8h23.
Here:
3h10
